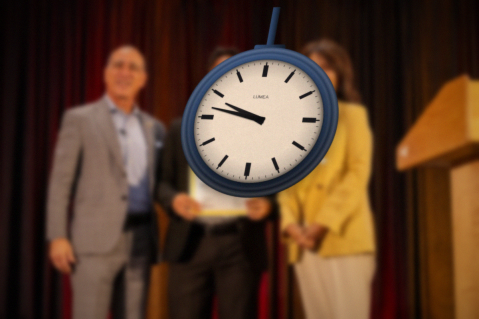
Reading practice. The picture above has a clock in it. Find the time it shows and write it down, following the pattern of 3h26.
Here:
9h47
